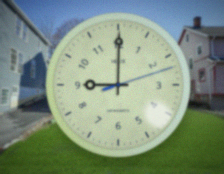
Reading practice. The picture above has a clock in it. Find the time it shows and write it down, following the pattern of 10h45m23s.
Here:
9h00m12s
